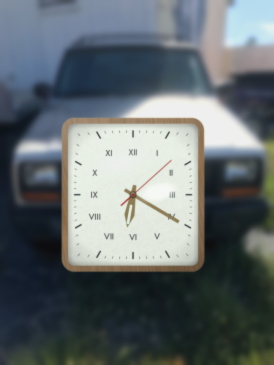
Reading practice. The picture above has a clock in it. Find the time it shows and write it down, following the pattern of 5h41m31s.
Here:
6h20m08s
